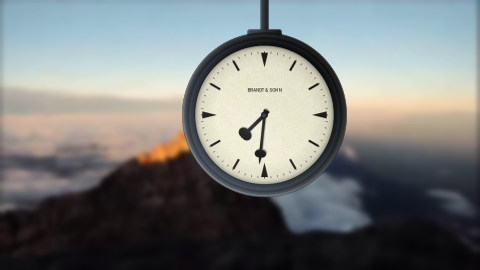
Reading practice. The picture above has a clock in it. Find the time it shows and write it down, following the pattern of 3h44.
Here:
7h31
